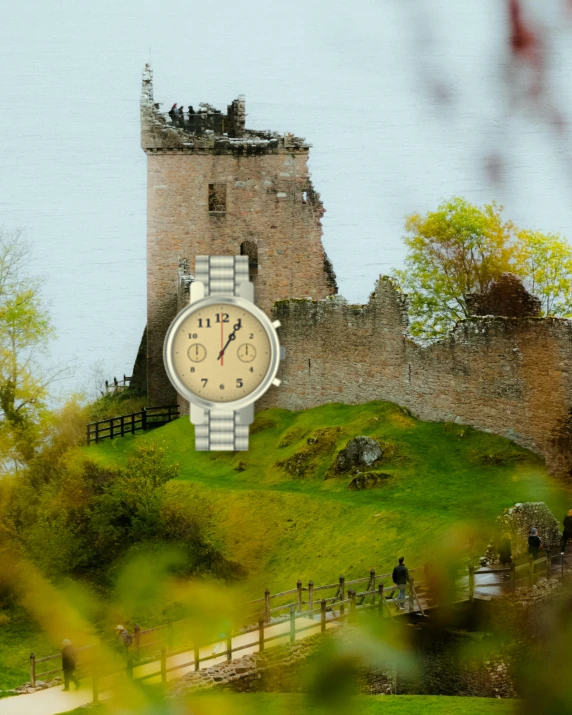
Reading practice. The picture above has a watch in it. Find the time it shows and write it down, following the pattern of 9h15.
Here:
1h05
